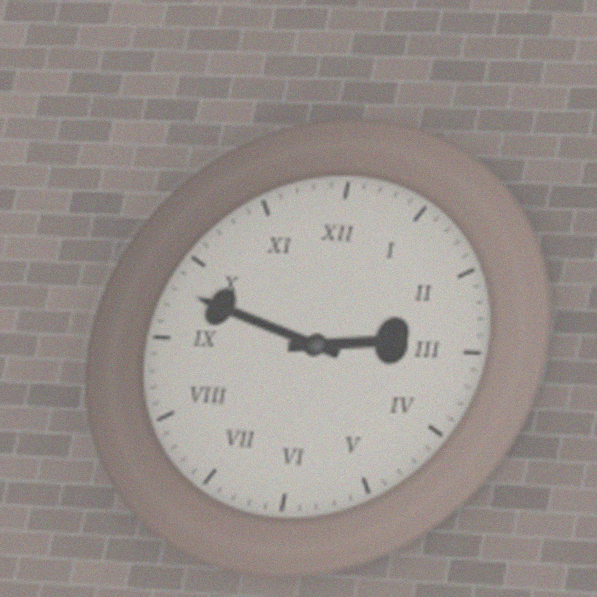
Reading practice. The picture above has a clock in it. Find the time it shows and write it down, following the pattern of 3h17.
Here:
2h48
